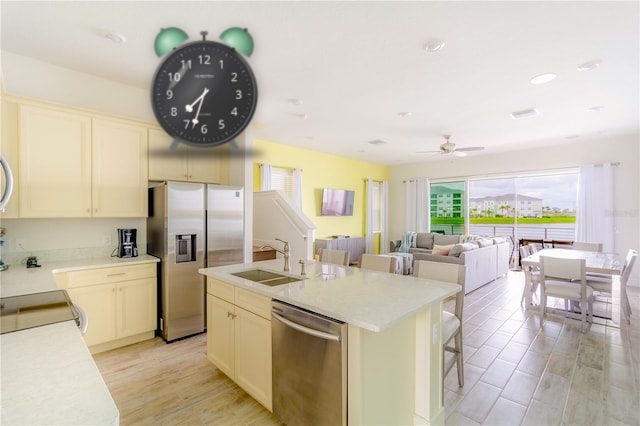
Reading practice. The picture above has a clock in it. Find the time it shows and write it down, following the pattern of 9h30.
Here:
7h33
